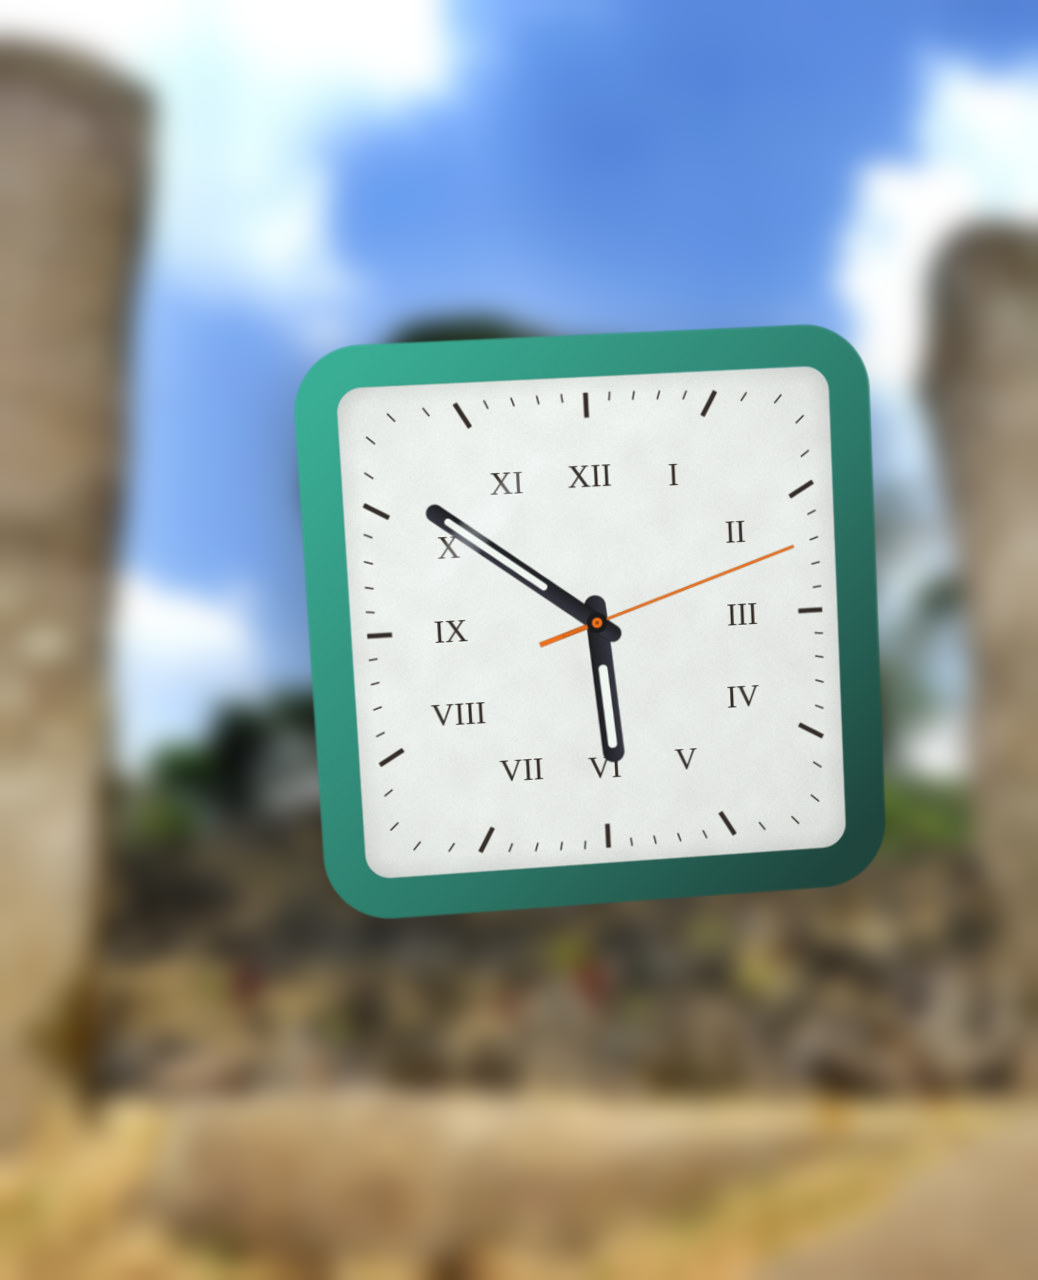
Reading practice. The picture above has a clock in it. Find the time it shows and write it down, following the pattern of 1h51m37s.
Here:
5h51m12s
